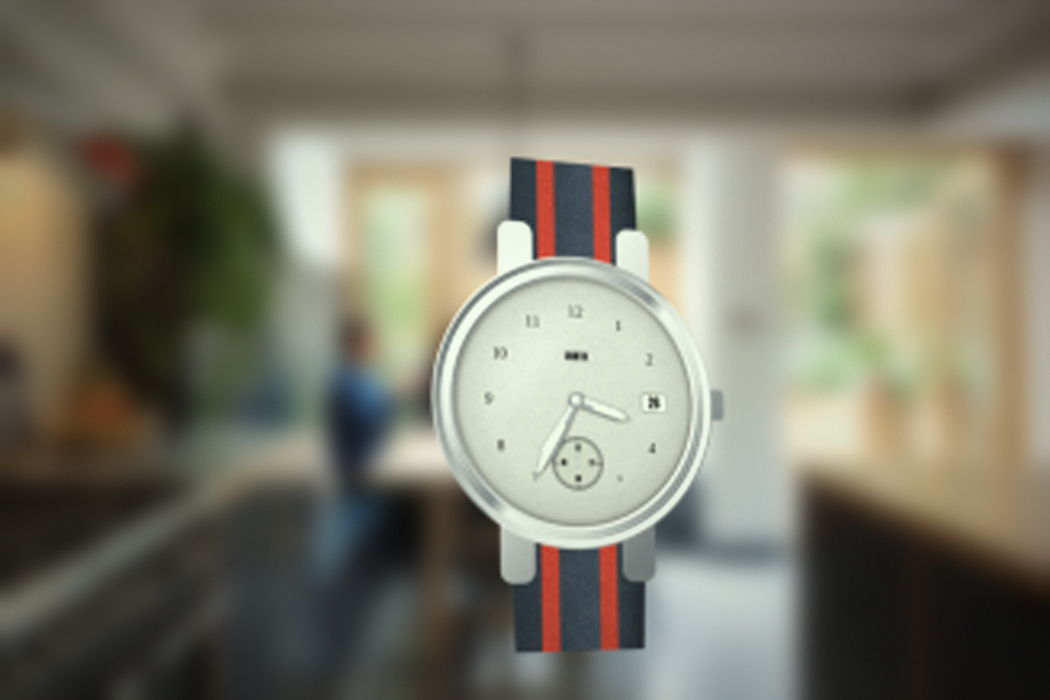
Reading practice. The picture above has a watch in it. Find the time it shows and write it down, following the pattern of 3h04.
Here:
3h35
